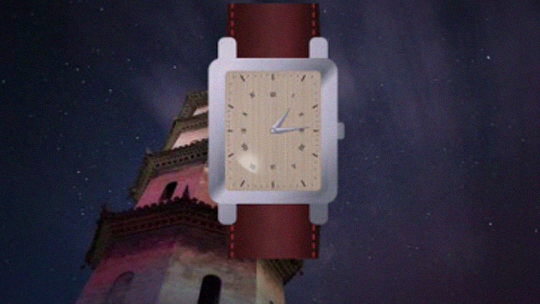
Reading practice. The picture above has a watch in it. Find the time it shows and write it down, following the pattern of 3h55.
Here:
1h14
